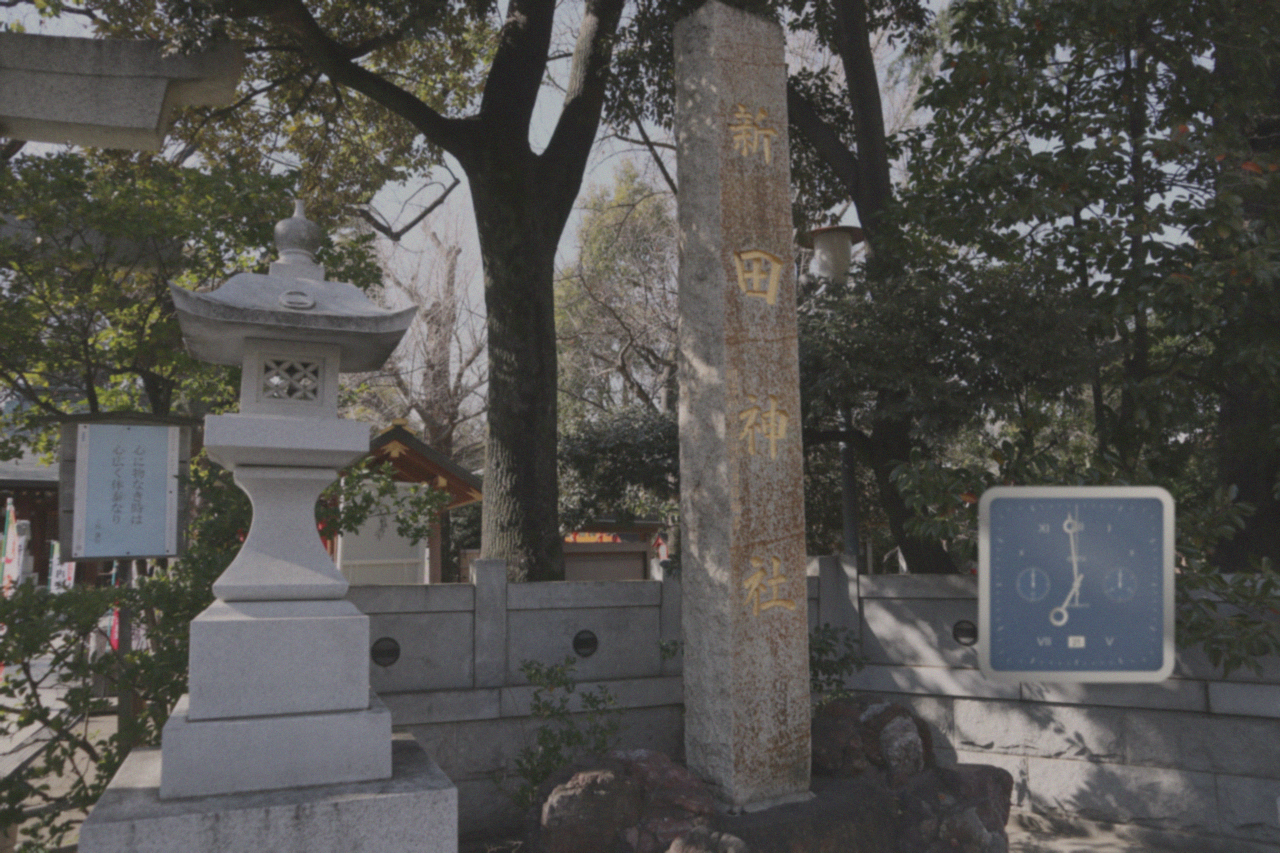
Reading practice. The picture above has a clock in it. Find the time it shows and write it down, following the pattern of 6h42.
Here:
6h59
